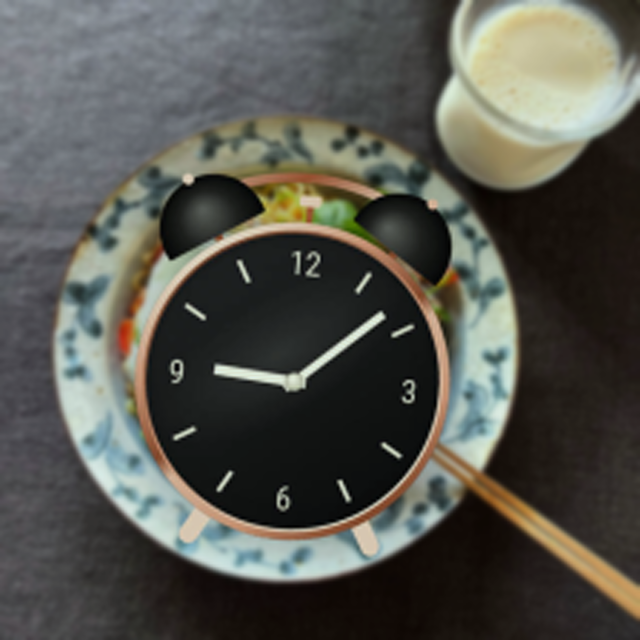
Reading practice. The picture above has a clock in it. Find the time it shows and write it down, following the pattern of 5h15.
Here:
9h08
